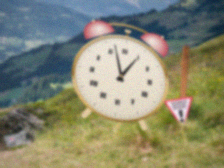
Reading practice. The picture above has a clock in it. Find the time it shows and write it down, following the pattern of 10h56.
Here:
12h57
